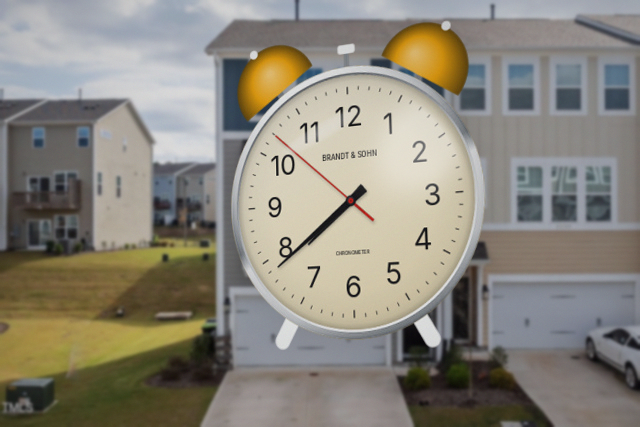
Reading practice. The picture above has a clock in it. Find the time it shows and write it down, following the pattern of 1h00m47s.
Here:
7h38m52s
